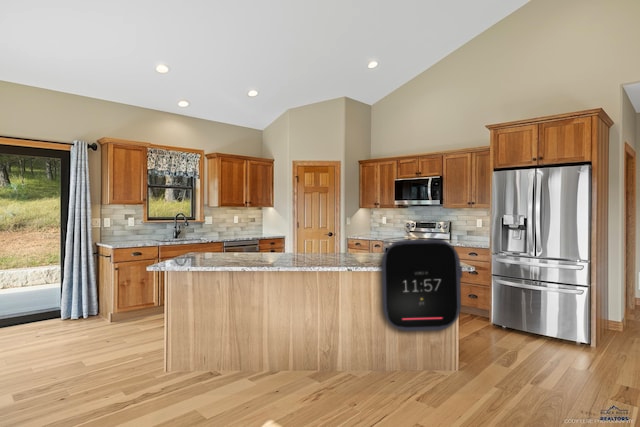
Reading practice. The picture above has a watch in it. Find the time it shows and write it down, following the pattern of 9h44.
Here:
11h57
